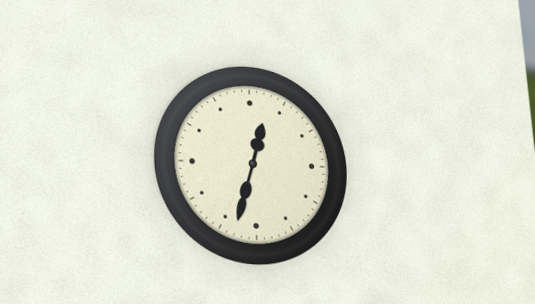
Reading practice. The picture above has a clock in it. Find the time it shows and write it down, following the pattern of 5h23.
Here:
12h33
